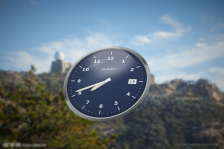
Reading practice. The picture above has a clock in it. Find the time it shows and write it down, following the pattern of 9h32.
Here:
7h41
